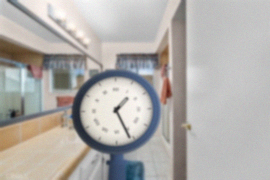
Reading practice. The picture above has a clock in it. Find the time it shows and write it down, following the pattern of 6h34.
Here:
1h26
